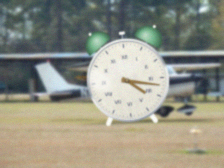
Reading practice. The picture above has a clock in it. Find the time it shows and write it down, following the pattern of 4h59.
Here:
4h17
